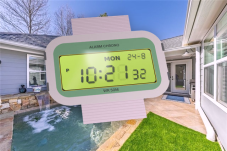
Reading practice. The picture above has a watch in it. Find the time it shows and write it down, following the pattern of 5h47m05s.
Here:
10h21m32s
